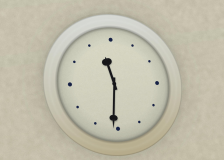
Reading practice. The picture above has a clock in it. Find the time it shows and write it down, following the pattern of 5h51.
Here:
11h31
